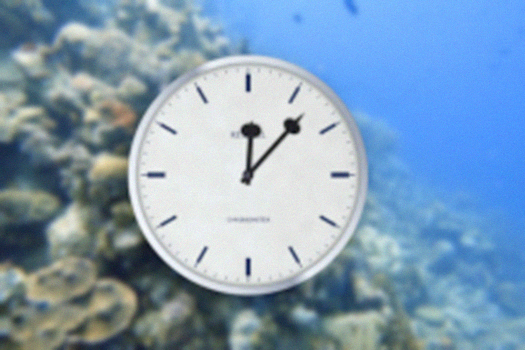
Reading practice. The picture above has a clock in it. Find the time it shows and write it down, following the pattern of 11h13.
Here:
12h07
